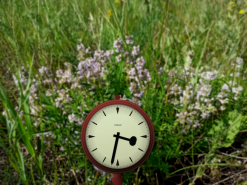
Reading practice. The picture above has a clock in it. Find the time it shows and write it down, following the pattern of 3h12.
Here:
3h32
